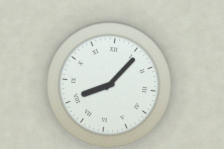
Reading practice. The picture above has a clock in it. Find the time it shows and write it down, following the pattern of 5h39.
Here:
8h06
